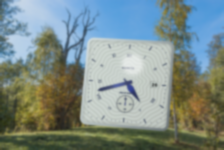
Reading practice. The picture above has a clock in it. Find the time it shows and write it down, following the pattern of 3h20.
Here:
4h42
